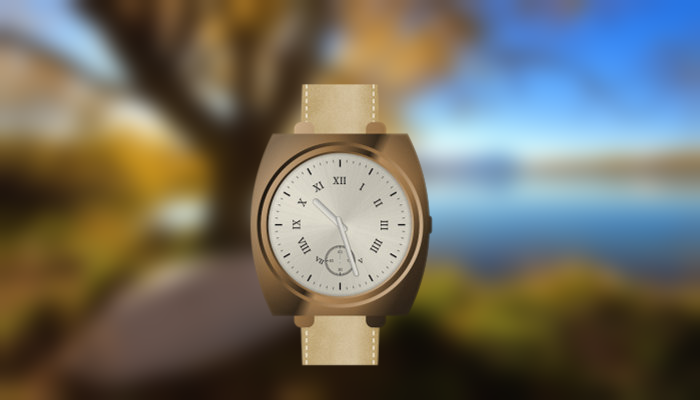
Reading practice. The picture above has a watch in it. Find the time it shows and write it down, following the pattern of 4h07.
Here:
10h27
